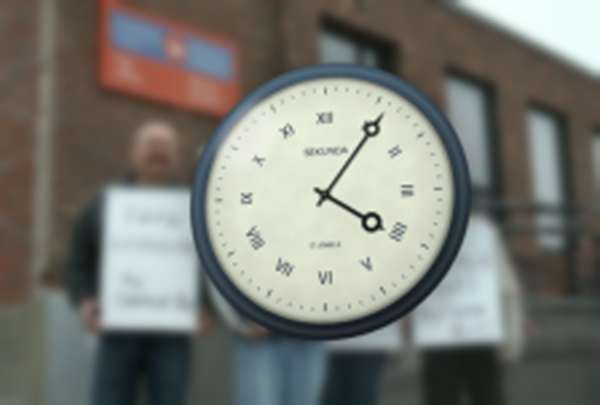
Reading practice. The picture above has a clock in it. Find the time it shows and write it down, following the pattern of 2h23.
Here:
4h06
